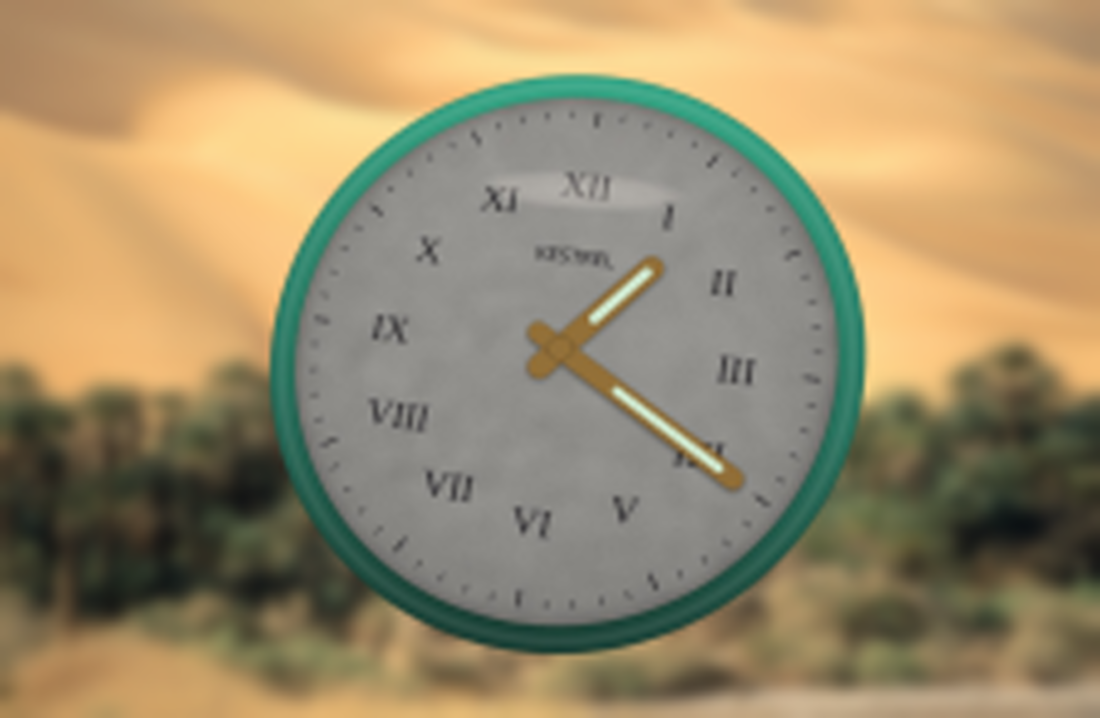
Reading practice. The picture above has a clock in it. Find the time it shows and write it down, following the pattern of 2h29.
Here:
1h20
